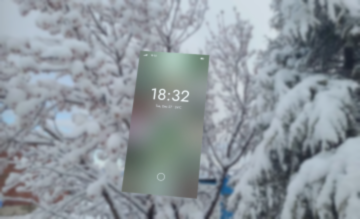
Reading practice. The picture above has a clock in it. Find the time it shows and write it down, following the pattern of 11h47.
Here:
18h32
